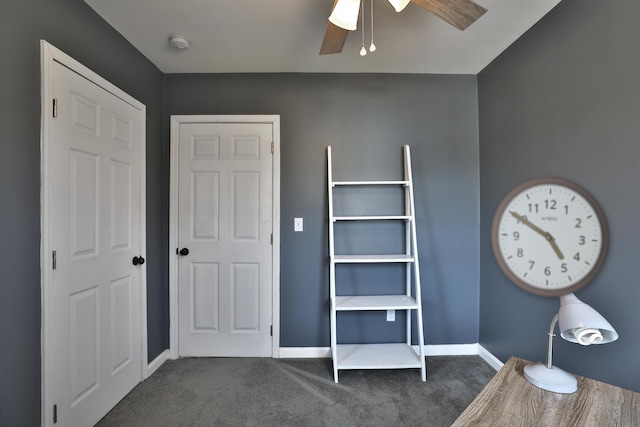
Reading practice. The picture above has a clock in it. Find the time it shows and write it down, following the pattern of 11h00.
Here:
4h50
